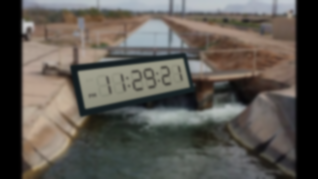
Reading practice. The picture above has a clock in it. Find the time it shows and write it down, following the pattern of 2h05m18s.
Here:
11h29m21s
